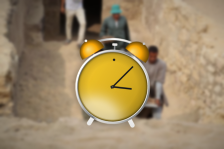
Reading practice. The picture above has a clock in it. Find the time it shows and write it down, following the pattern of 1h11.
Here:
3h07
